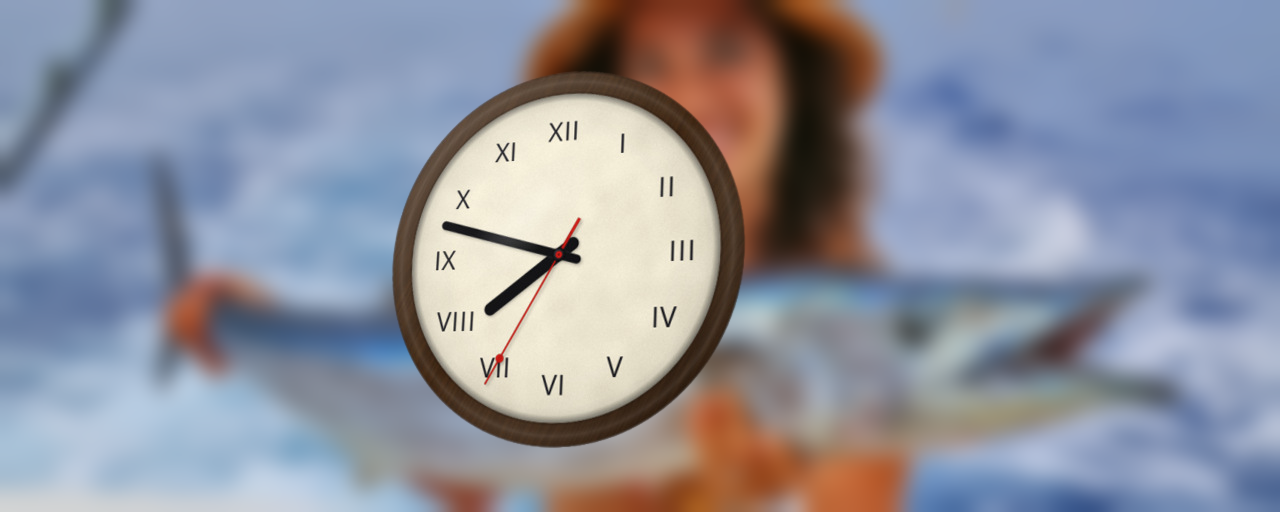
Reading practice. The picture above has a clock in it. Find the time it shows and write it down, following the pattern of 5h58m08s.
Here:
7h47m35s
